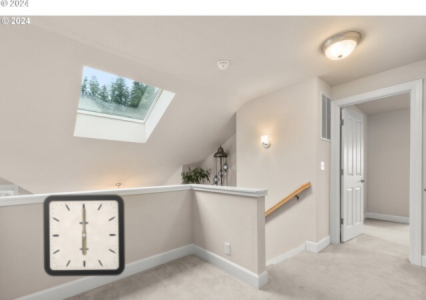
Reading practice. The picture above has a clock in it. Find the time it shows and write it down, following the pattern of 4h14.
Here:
6h00
